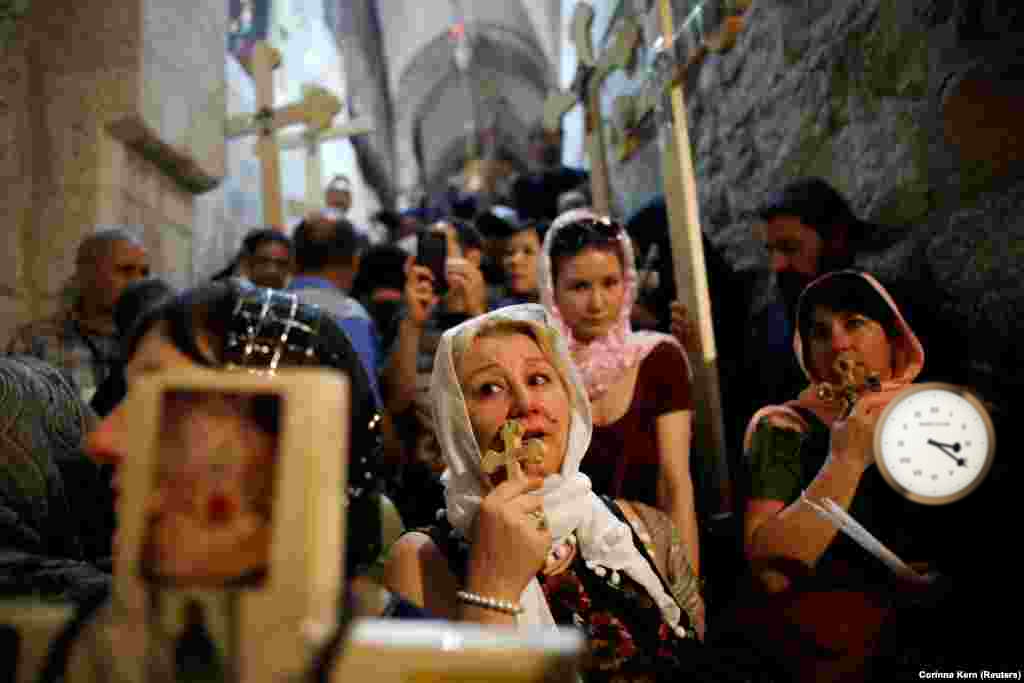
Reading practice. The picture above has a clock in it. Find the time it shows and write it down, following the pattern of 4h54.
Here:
3h21
